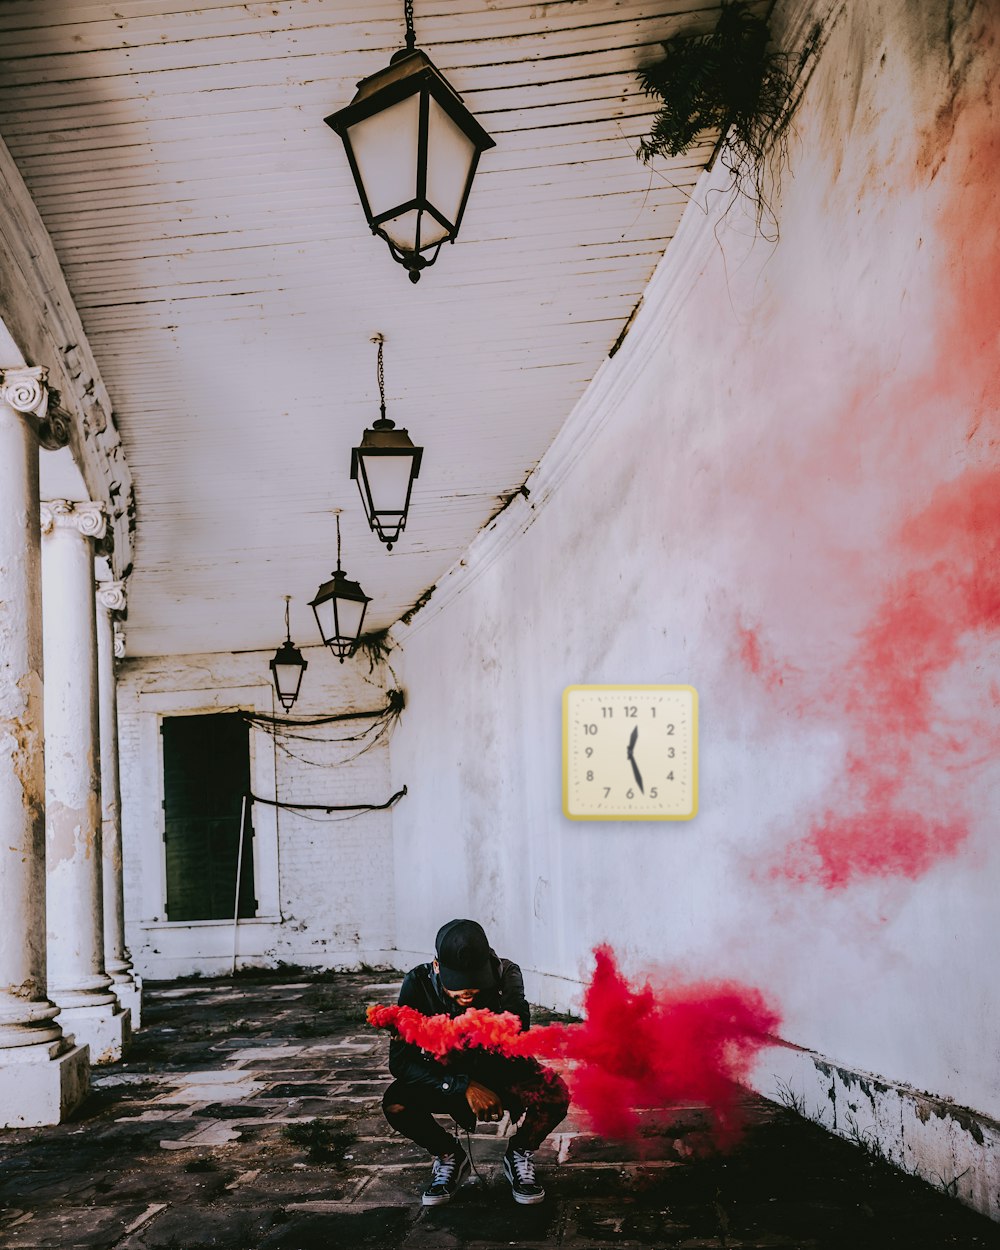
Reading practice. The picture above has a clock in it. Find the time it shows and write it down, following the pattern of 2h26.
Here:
12h27
